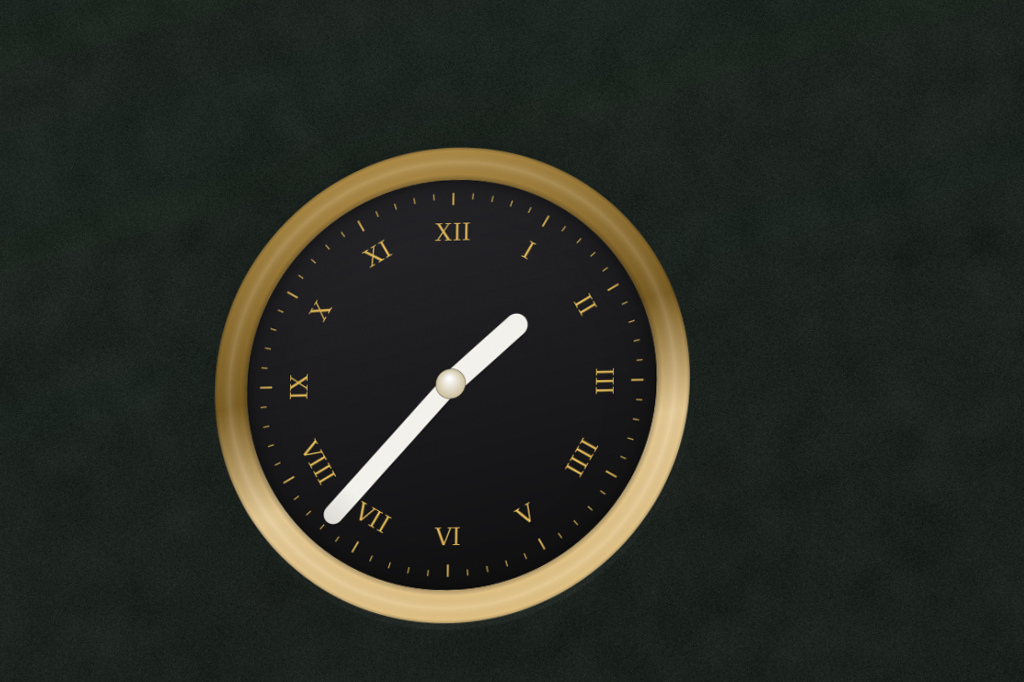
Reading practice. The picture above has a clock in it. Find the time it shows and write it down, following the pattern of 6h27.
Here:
1h37
